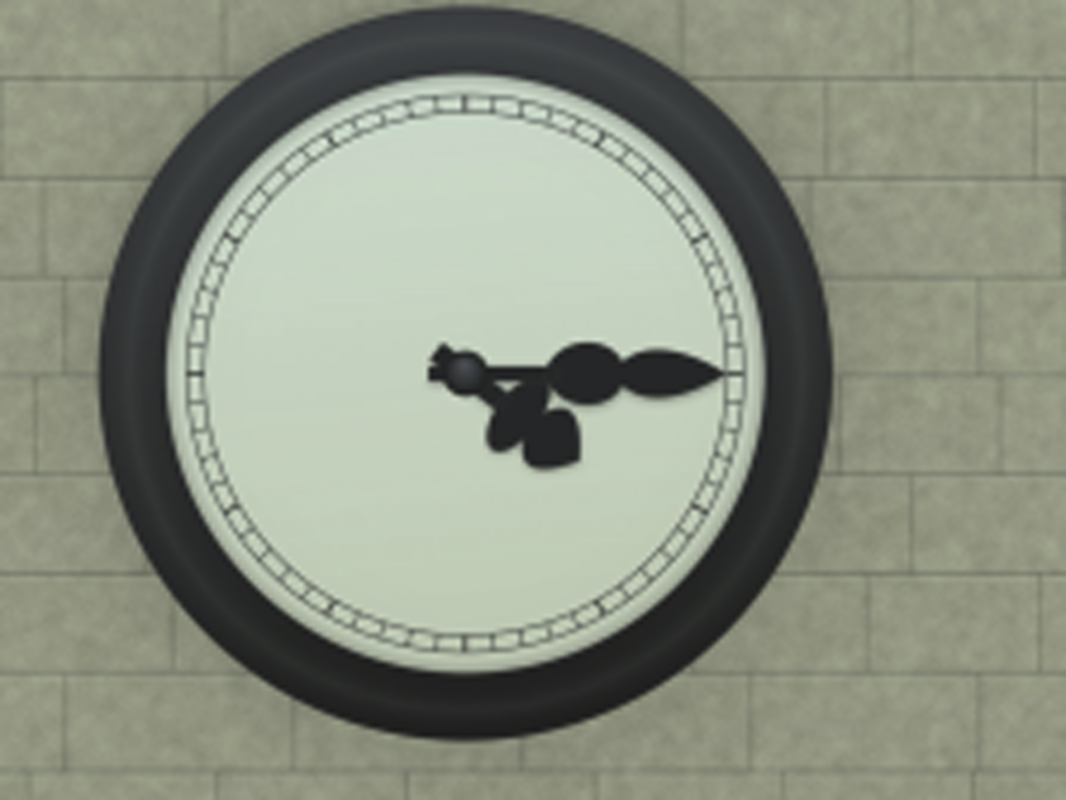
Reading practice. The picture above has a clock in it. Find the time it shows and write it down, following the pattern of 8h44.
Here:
4h15
